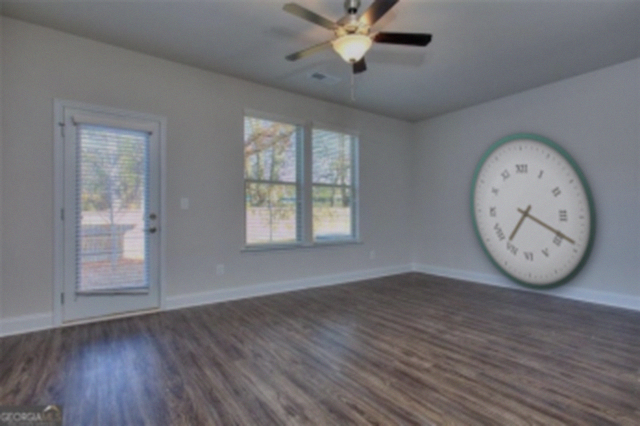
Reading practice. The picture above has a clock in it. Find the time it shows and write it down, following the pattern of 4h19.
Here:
7h19
